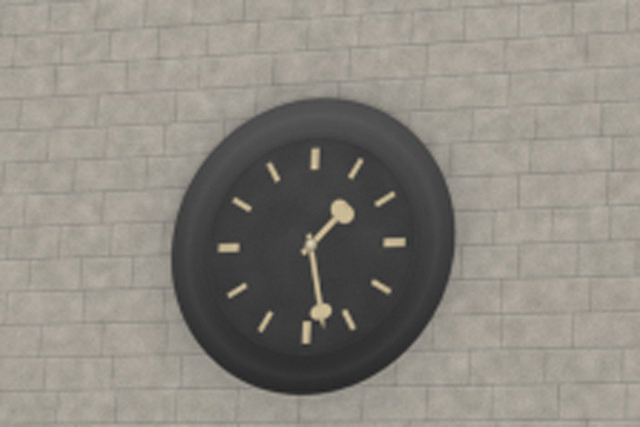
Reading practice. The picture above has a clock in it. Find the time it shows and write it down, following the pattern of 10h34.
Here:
1h28
